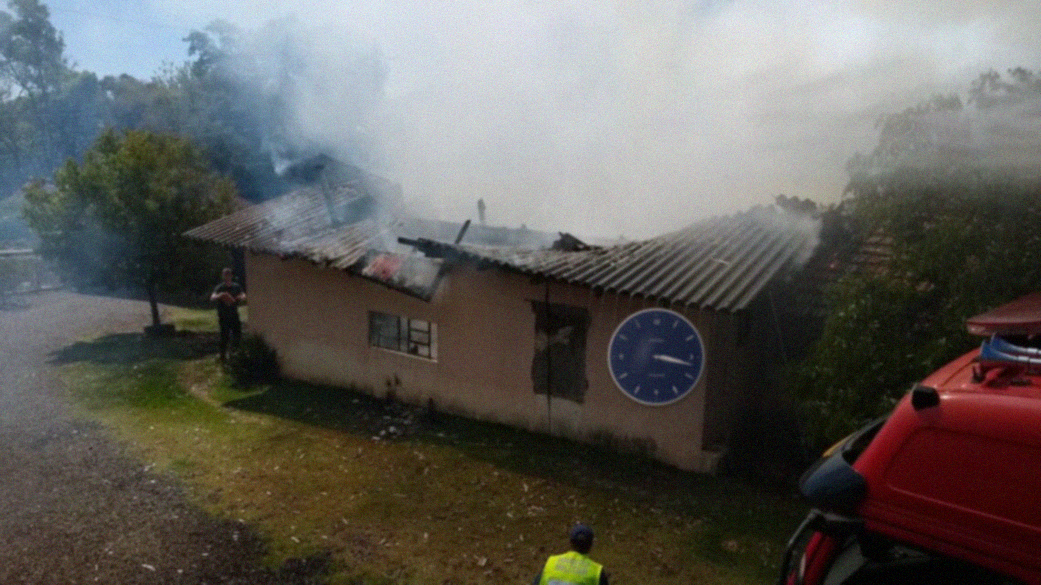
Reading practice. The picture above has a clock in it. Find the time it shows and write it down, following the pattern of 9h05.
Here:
3h17
